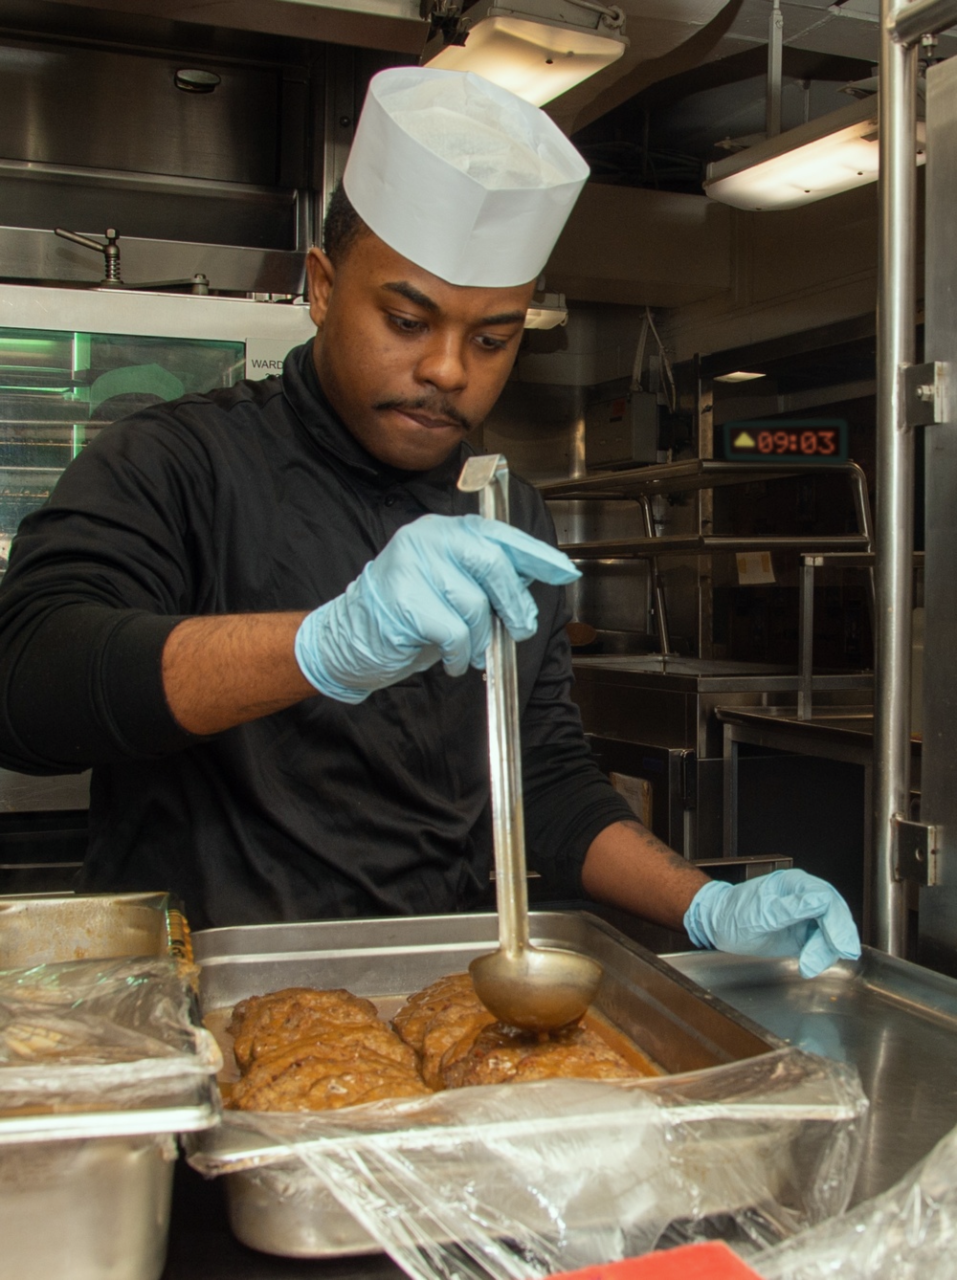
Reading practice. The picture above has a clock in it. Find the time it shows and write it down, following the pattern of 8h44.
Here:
9h03
